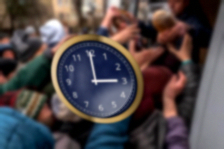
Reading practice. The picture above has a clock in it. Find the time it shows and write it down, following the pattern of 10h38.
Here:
3h00
